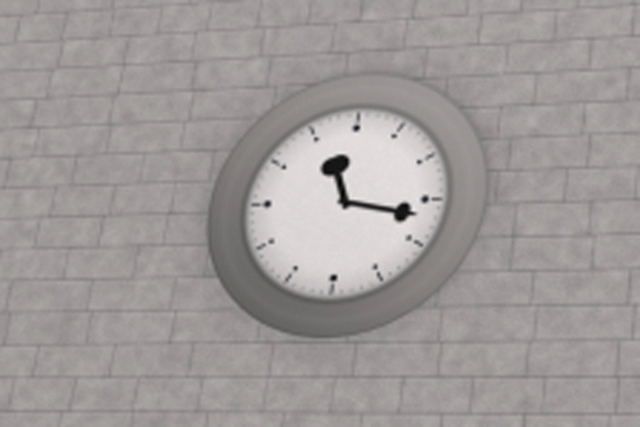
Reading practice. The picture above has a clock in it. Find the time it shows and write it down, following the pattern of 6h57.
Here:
11h17
